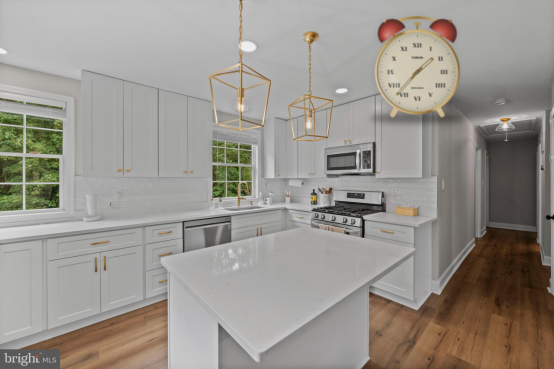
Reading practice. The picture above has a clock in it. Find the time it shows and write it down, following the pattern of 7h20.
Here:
1h37
